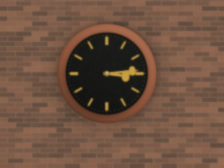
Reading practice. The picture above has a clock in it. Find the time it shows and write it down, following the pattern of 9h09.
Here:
3h14
